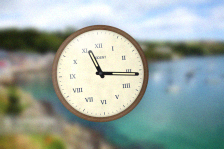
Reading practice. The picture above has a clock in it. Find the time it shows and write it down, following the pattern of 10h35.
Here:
11h16
